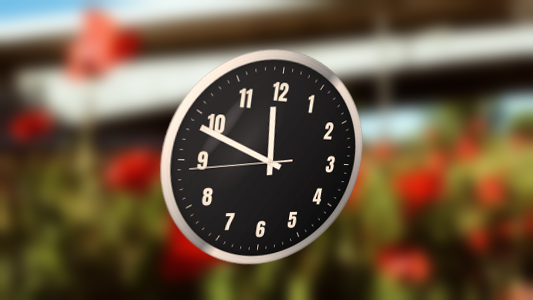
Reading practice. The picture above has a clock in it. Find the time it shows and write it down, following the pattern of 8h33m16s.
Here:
11h48m44s
